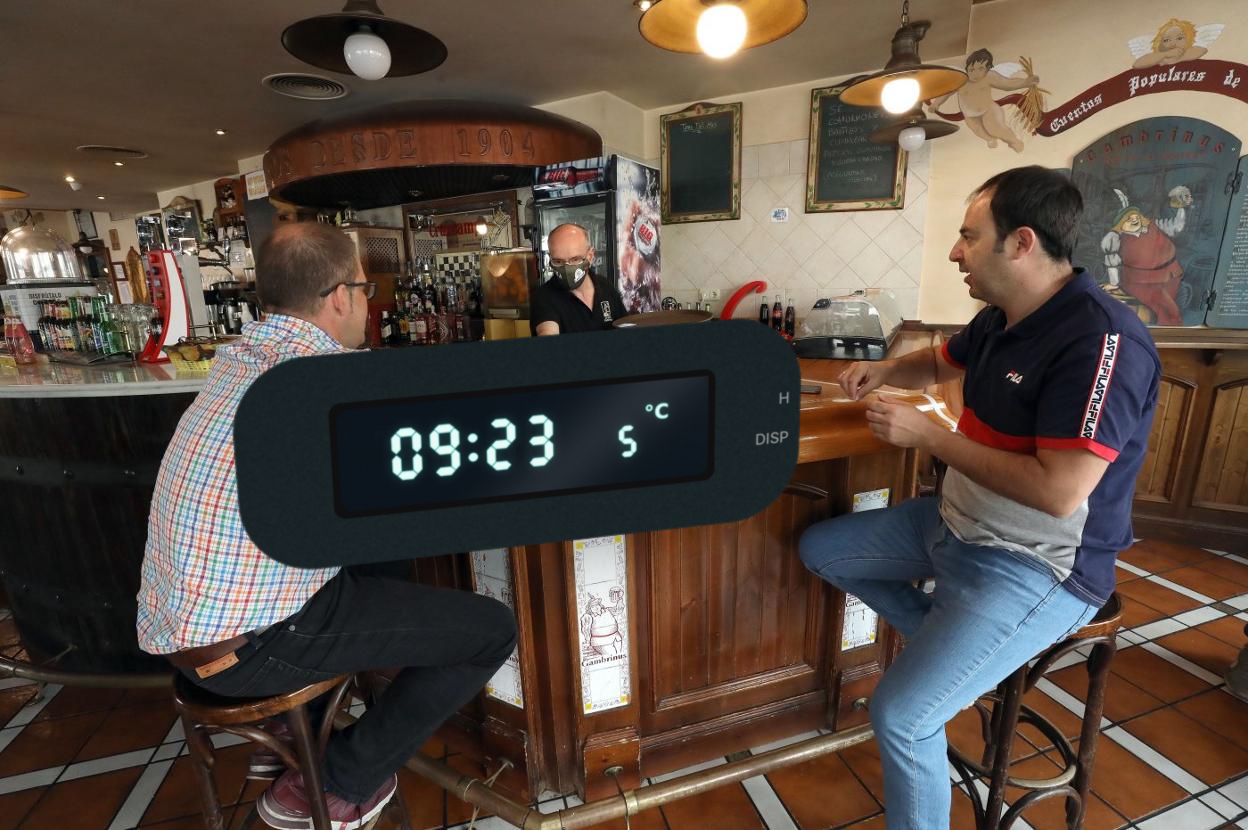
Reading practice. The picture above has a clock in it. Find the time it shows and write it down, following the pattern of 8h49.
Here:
9h23
